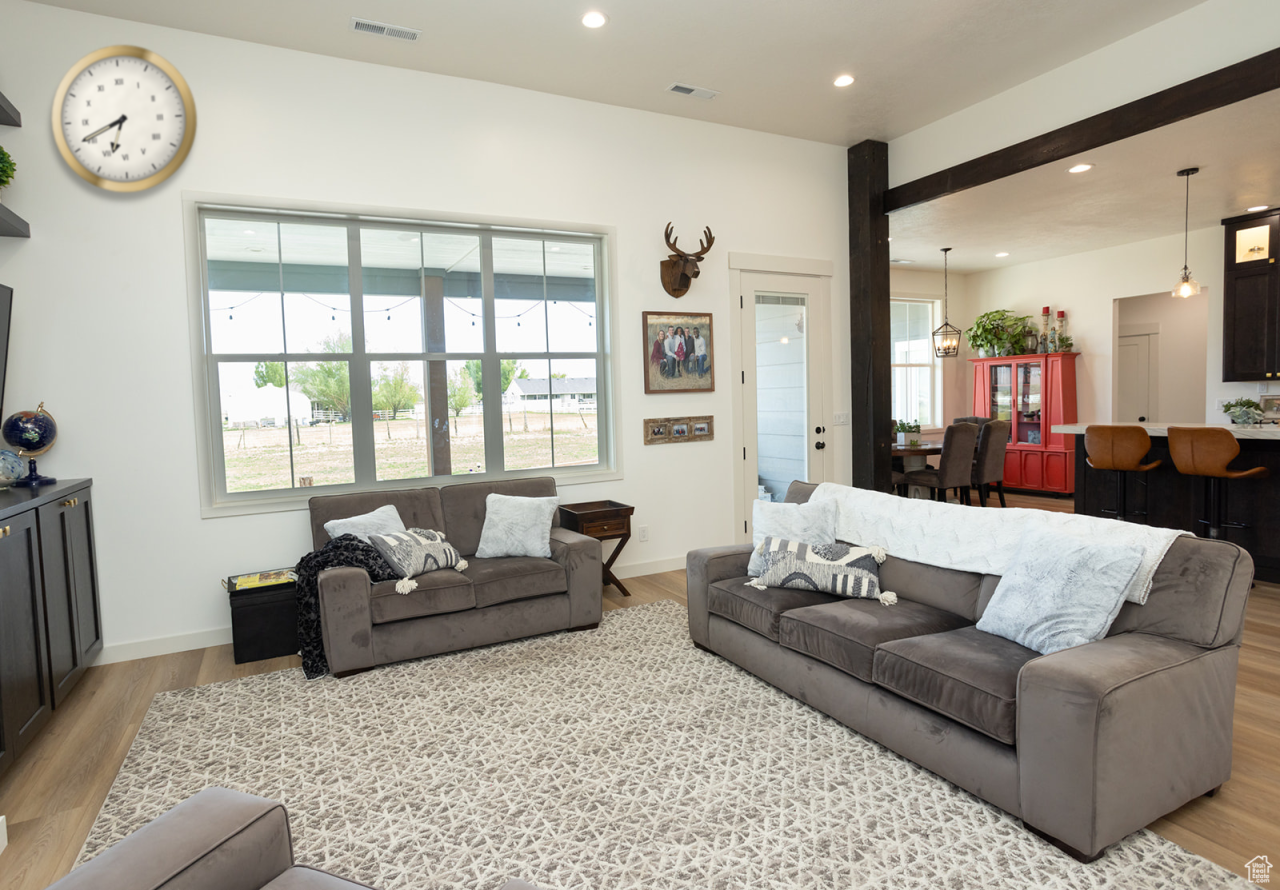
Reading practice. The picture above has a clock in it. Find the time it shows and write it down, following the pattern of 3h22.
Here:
6h41
